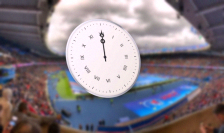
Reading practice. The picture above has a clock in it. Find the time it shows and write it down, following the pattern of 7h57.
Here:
12h00
